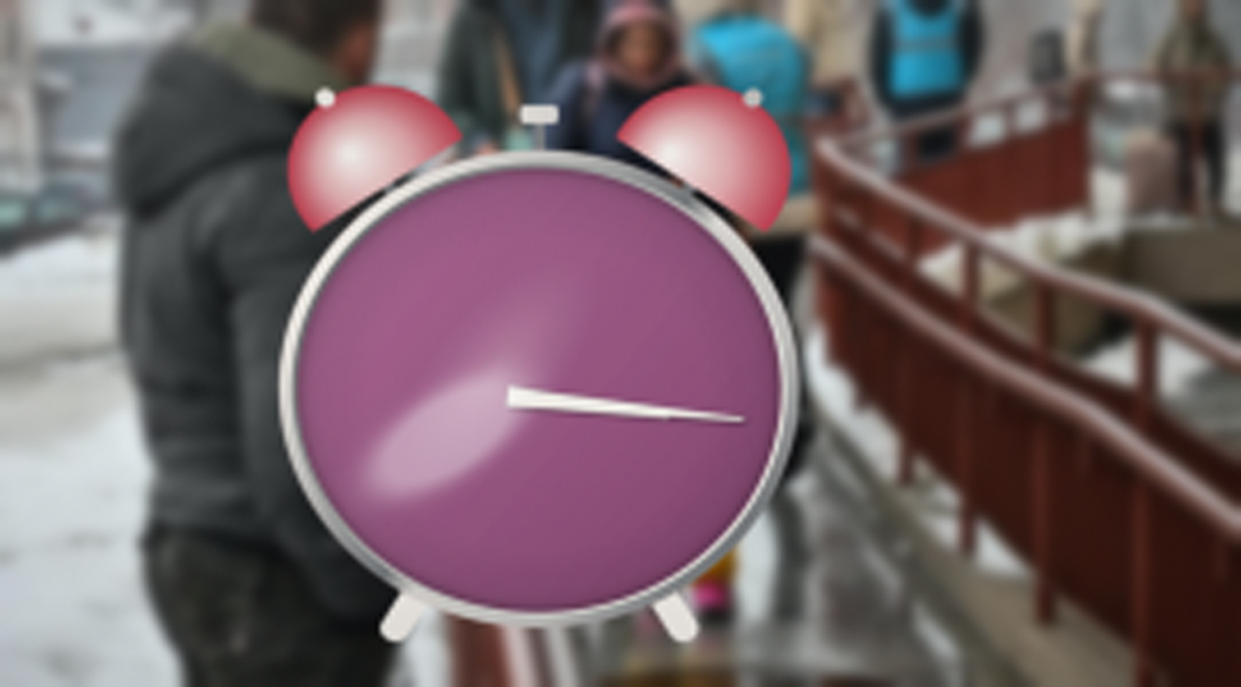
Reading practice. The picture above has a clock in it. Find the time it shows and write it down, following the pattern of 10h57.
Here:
3h16
